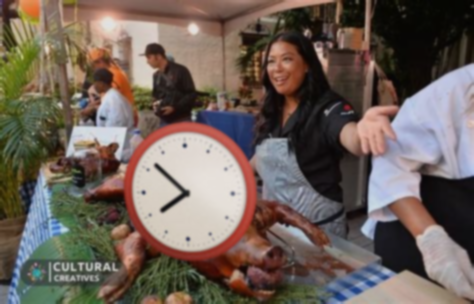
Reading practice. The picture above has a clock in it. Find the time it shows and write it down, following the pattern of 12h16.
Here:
7h52
